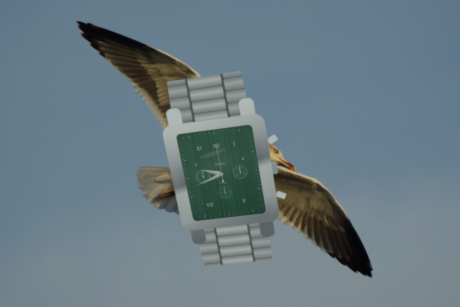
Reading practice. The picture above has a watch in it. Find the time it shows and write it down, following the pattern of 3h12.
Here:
9h42
